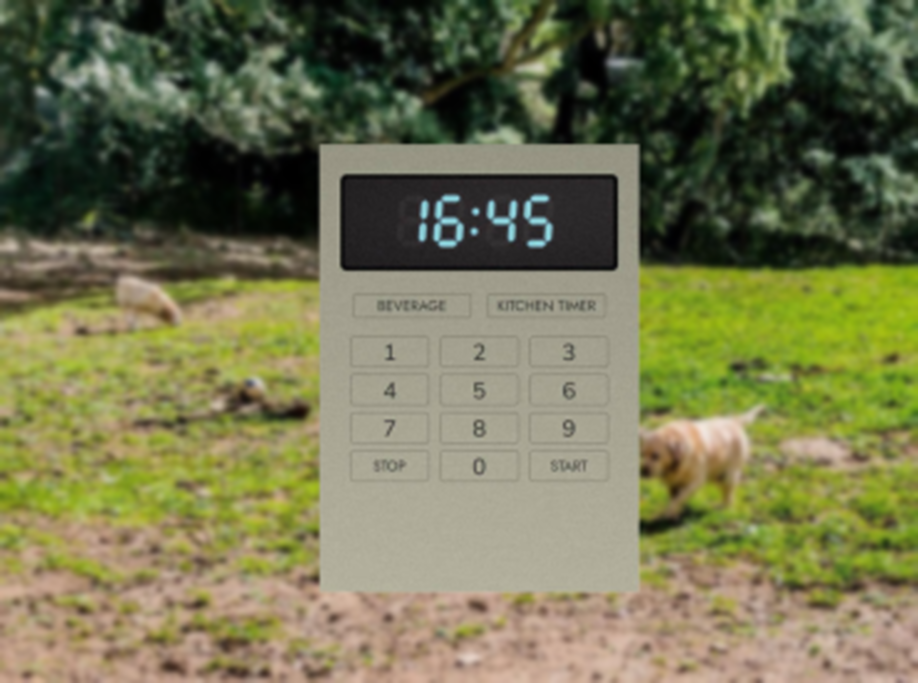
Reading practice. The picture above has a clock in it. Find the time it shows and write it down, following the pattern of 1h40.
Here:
16h45
